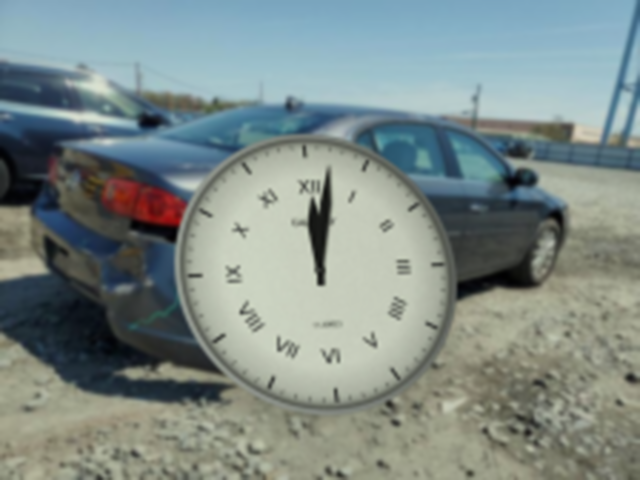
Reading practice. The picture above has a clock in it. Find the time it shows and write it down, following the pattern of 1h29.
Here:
12h02
